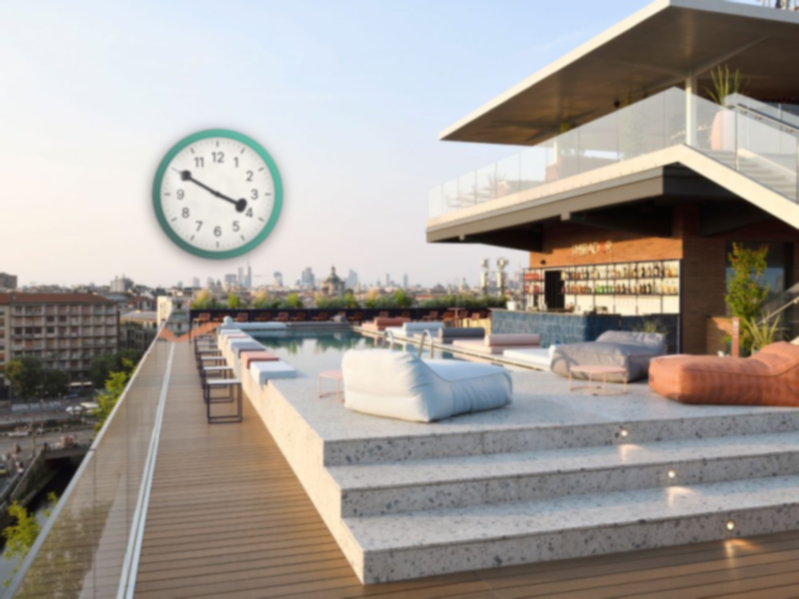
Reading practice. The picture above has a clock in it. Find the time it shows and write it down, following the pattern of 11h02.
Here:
3h50
